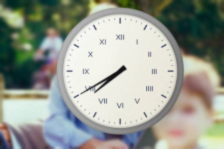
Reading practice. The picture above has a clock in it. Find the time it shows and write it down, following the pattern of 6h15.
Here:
7h40
